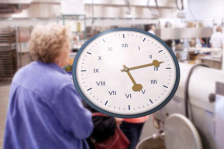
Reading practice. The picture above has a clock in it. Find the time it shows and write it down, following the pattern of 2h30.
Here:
5h13
